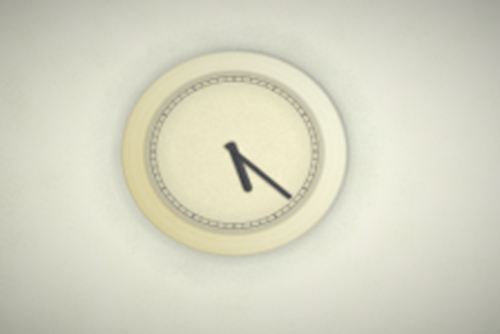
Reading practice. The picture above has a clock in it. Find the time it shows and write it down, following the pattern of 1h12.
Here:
5h22
